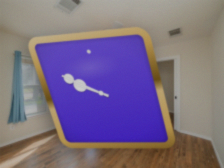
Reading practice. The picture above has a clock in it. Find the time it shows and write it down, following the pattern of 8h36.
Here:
9h50
